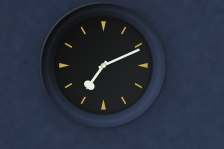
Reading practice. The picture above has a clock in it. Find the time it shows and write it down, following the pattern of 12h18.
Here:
7h11
